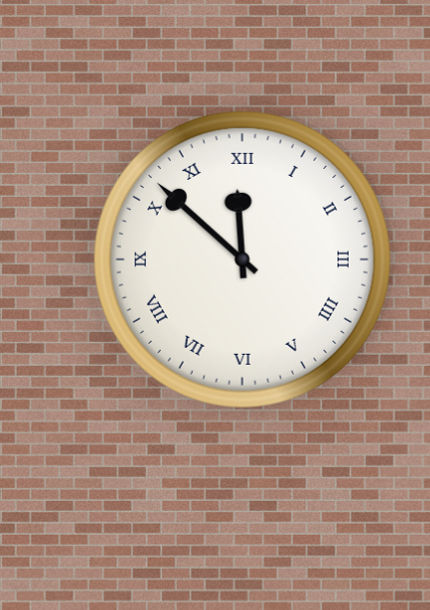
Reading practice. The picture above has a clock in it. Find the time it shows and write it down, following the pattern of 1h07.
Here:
11h52
